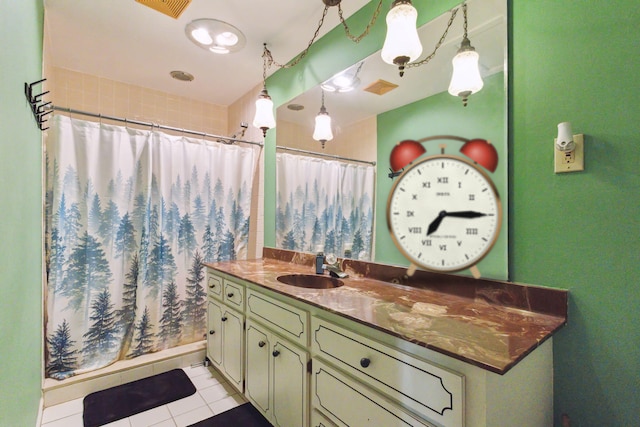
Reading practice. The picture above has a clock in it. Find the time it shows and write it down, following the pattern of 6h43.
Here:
7h15
